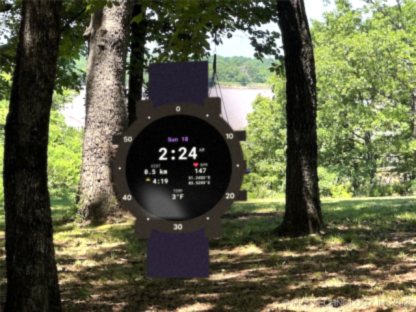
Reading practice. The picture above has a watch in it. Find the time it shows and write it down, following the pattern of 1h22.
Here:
2h24
